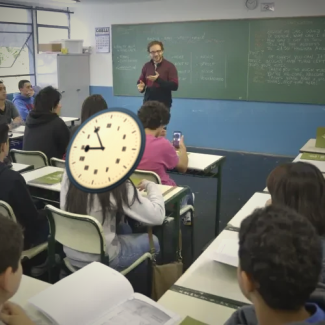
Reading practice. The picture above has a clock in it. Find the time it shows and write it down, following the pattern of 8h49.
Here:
8h54
